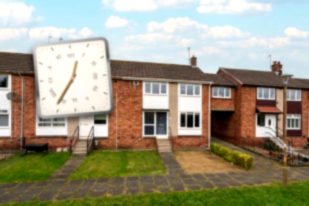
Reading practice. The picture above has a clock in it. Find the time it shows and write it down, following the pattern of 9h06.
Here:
12h36
